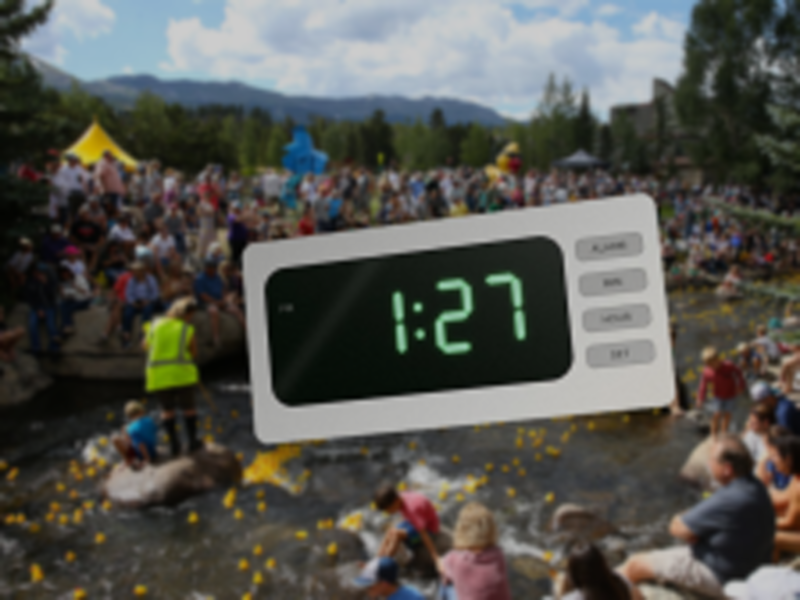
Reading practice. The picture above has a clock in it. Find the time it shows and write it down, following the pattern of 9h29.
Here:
1h27
